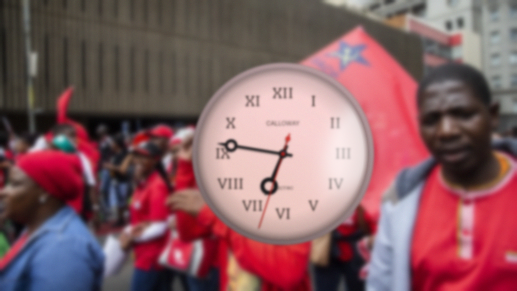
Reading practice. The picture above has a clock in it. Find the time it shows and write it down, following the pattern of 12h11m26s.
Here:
6h46m33s
